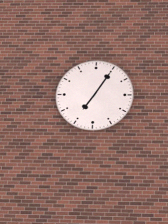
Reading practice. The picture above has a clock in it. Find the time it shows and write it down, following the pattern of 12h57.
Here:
7h05
